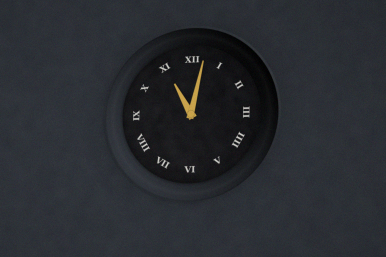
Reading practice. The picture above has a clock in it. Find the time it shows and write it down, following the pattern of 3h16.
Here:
11h02
